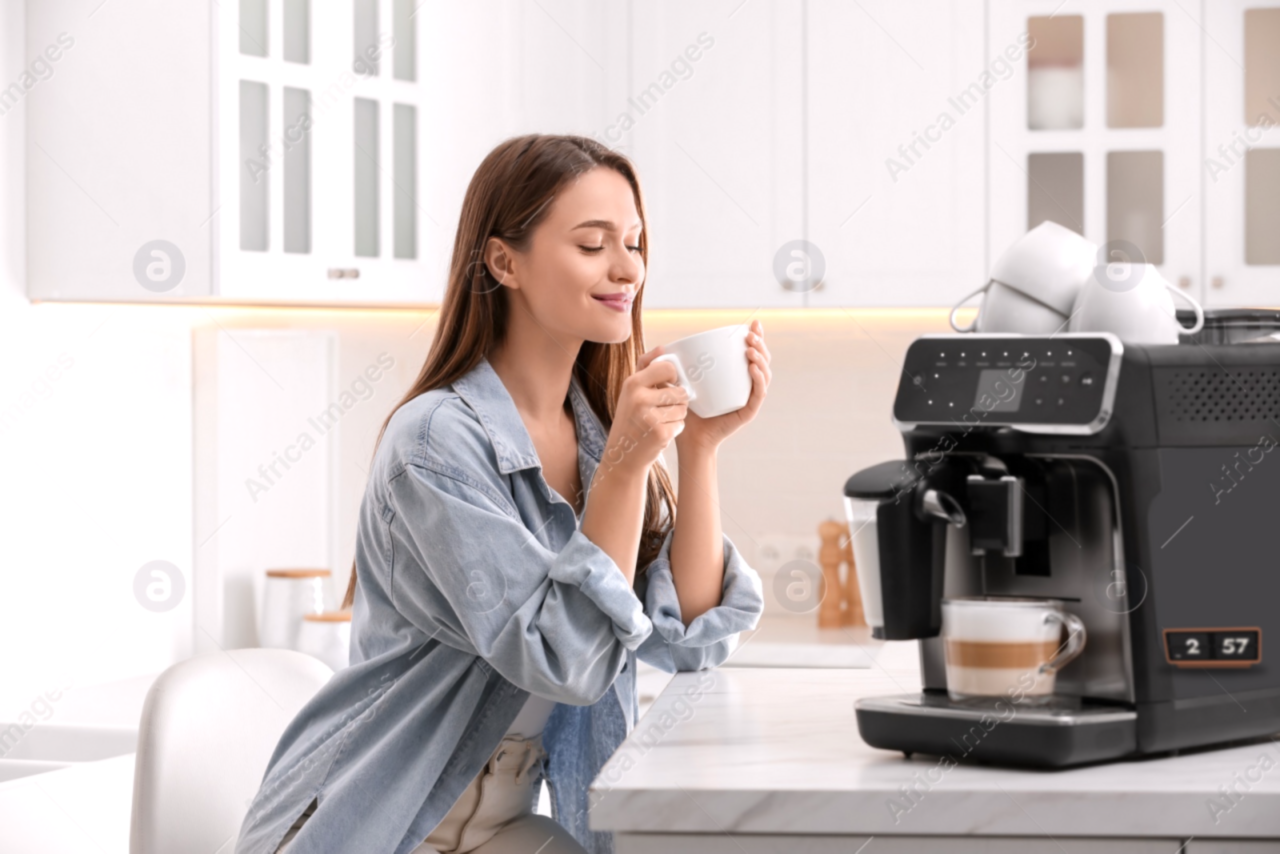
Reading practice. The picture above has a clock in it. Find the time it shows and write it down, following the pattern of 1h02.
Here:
2h57
